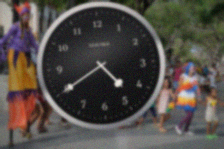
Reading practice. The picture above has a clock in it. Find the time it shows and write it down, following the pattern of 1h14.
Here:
4h40
